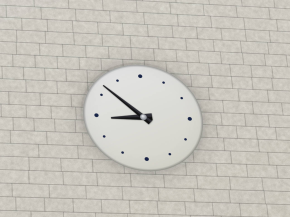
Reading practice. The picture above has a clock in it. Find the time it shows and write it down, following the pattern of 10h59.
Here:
8h52
